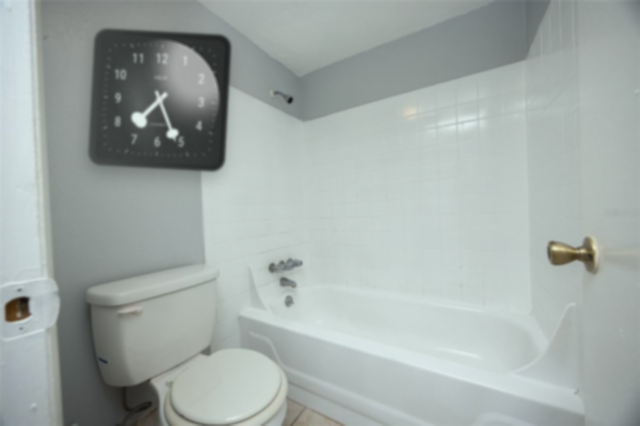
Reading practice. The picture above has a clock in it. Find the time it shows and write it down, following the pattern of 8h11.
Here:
7h26
